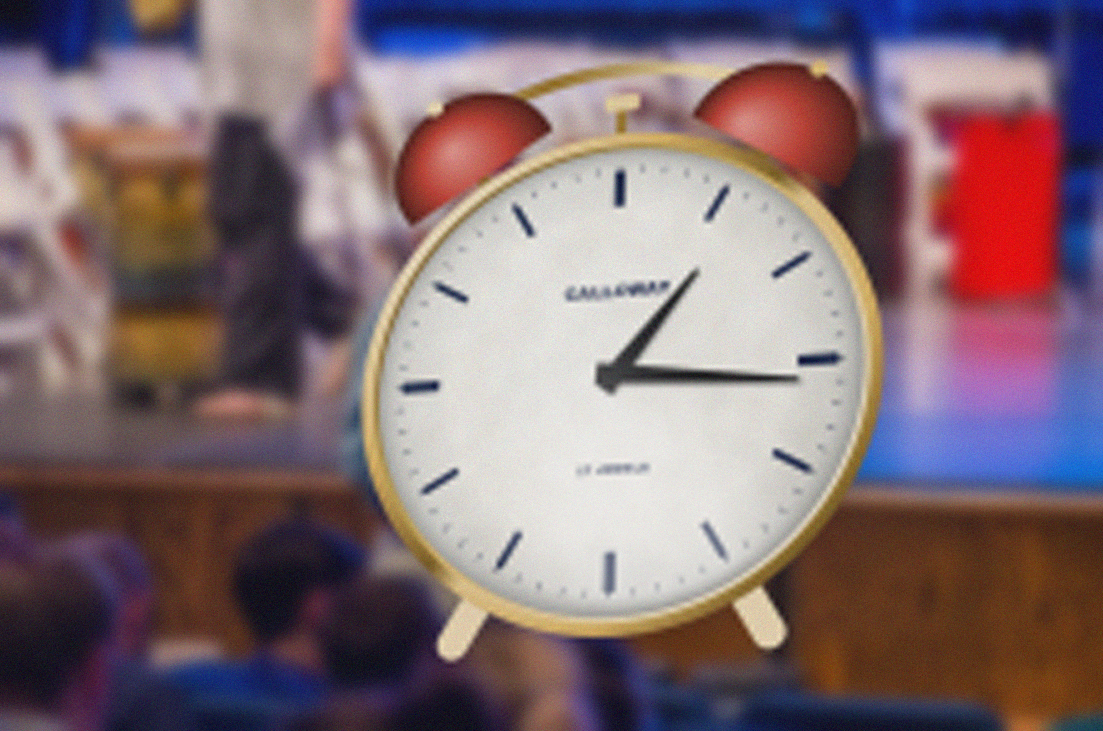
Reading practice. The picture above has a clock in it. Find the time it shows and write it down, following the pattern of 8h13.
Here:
1h16
